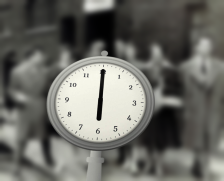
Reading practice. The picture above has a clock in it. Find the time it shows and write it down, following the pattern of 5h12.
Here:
6h00
